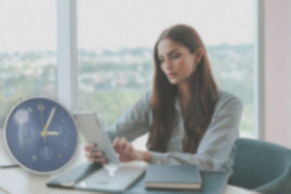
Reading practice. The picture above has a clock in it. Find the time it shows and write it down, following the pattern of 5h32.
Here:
3h05
